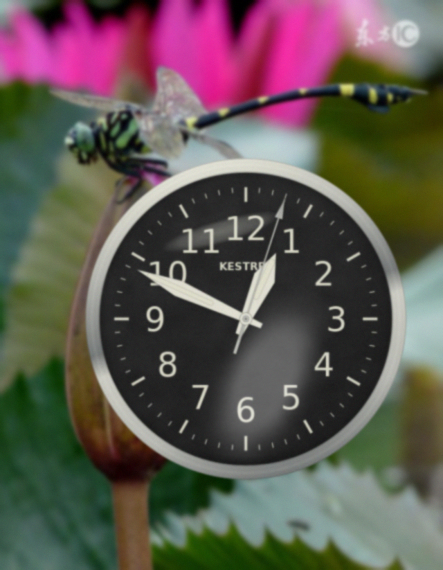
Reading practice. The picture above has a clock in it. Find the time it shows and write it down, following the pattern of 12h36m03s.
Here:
12h49m03s
